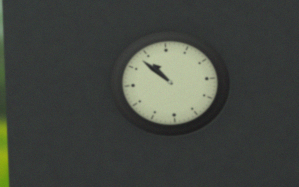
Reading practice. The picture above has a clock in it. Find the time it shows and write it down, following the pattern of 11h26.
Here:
10h53
